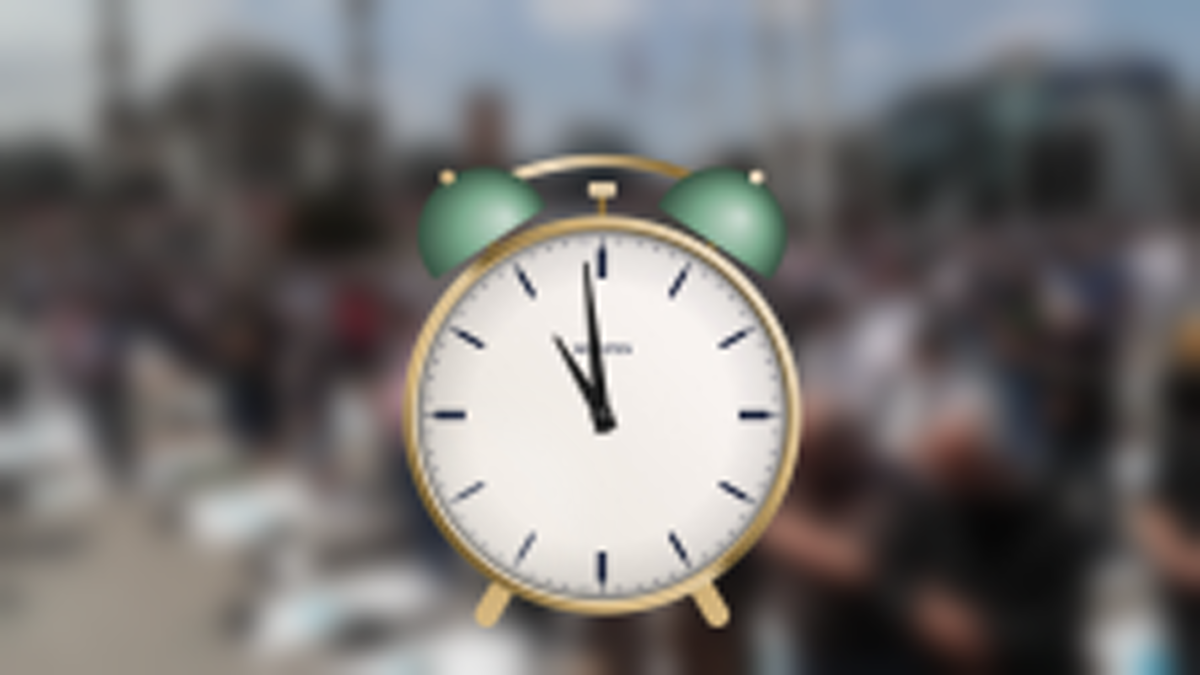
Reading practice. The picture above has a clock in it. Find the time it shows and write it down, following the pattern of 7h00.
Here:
10h59
